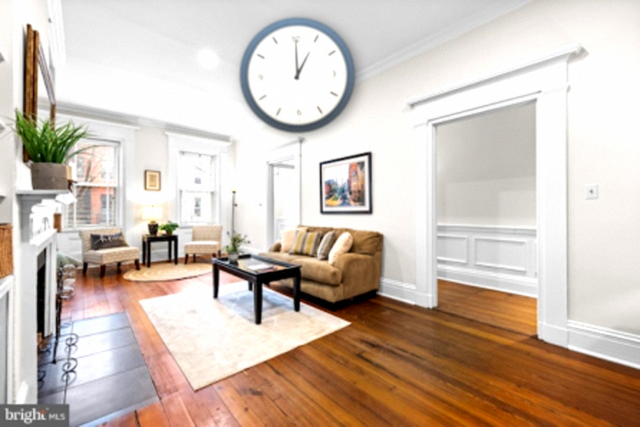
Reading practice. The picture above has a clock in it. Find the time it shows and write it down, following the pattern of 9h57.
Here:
1h00
